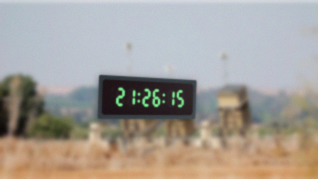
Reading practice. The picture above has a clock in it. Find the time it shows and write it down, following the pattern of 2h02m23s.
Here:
21h26m15s
